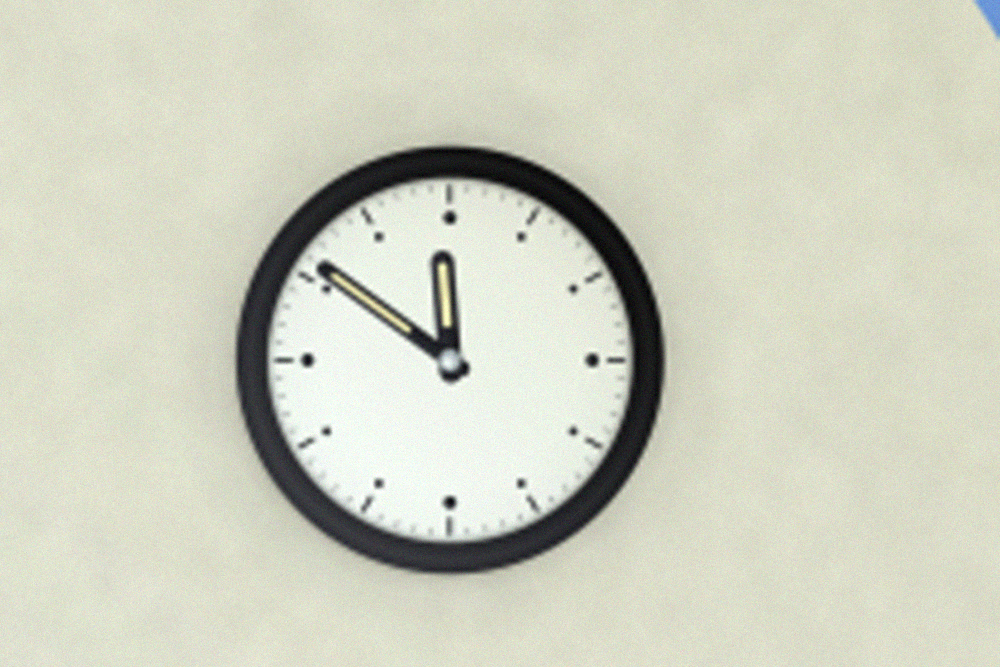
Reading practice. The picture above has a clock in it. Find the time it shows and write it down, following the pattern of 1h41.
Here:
11h51
